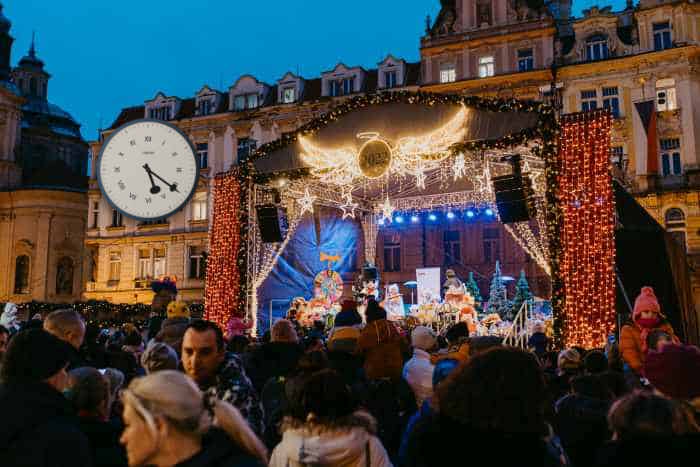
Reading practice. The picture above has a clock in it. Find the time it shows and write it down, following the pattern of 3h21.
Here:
5h21
